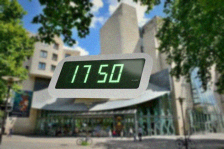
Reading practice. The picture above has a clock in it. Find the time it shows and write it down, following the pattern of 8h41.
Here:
17h50
